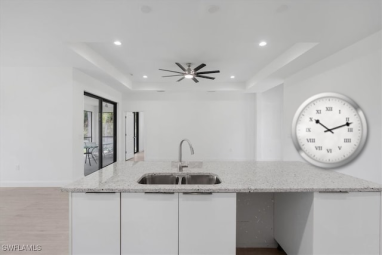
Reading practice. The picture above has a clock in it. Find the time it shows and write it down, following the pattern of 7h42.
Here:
10h12
